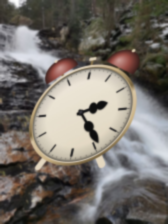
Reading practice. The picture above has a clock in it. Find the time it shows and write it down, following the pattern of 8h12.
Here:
2h24
